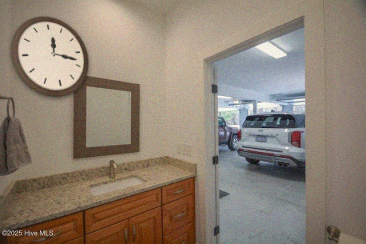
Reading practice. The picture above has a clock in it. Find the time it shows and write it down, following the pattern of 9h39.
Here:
12h18
